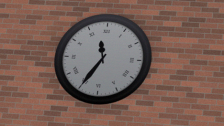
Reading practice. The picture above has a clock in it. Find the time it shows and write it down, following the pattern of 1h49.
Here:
11h35
